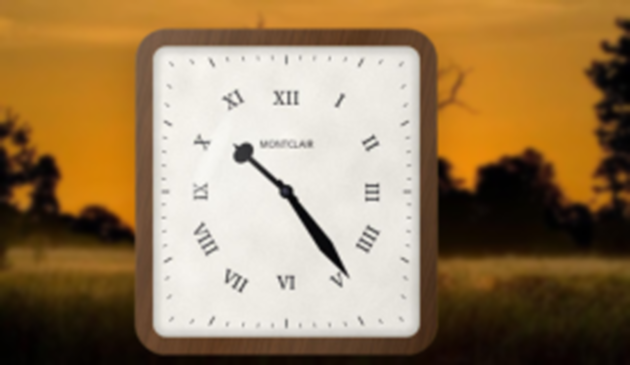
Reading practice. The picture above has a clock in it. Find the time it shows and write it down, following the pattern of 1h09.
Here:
10h24
